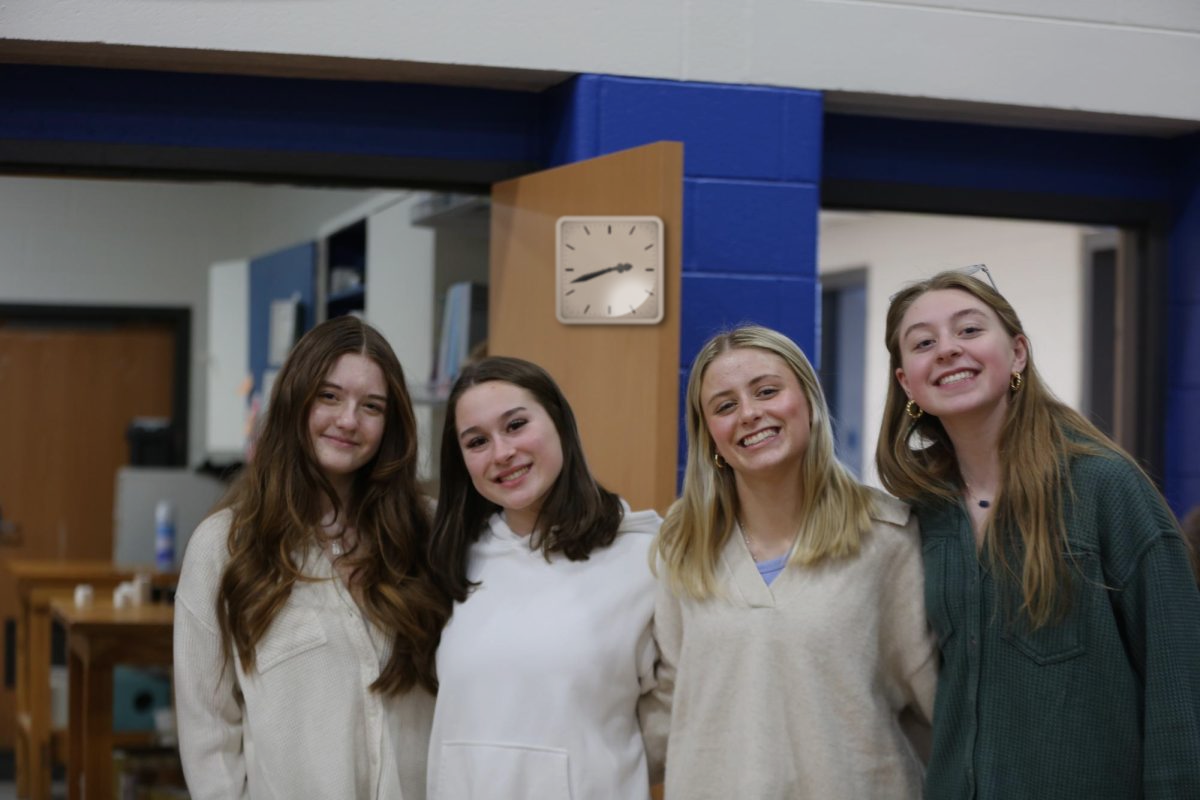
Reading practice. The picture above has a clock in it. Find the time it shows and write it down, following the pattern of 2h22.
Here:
2h42
